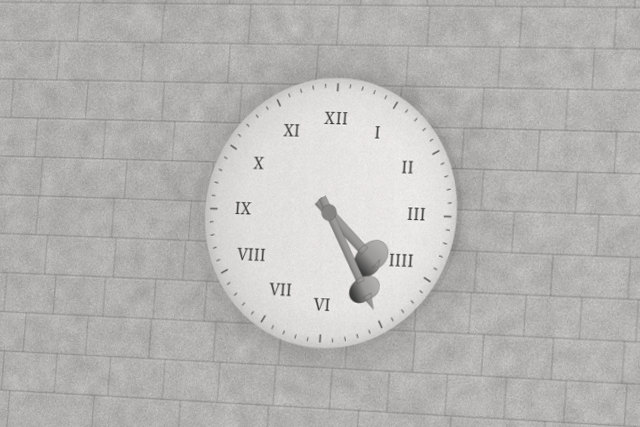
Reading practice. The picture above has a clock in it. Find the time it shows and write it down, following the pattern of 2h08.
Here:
4h25
